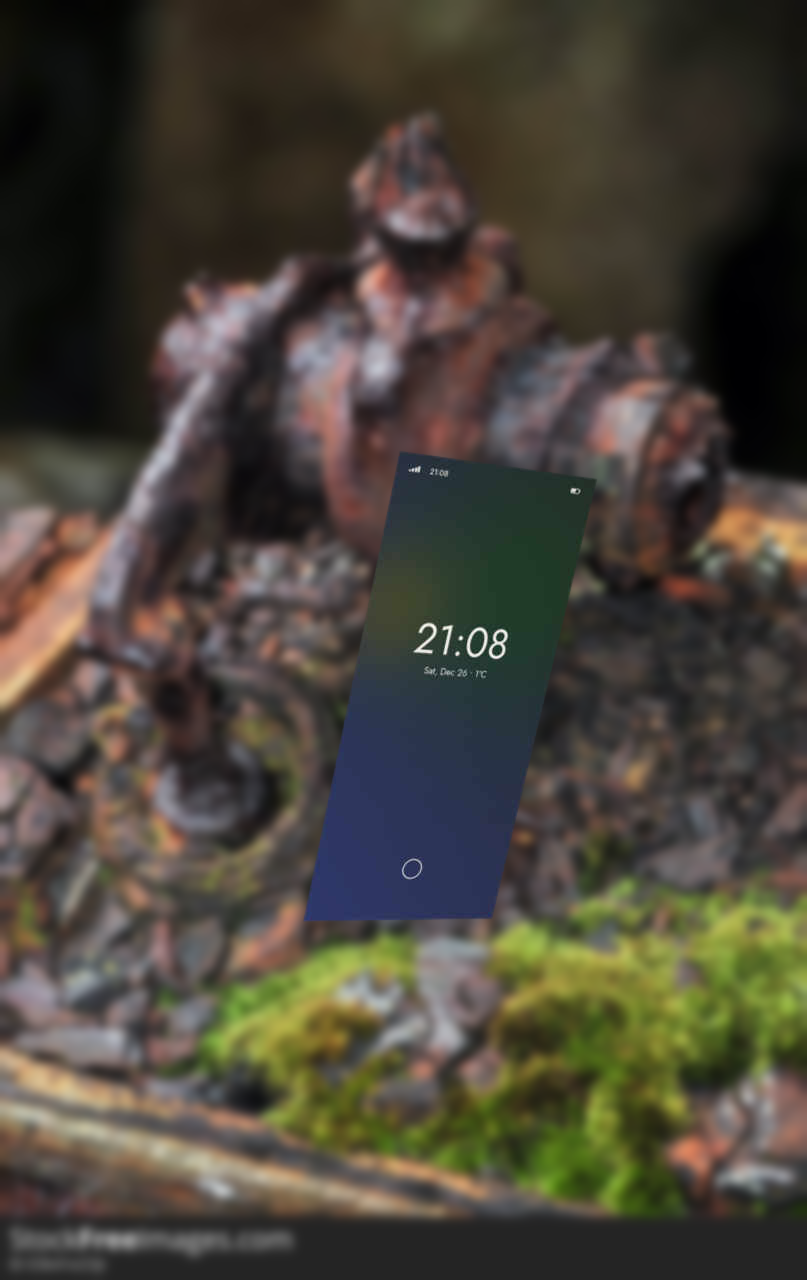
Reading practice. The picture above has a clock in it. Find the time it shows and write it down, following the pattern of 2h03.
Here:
21h08
